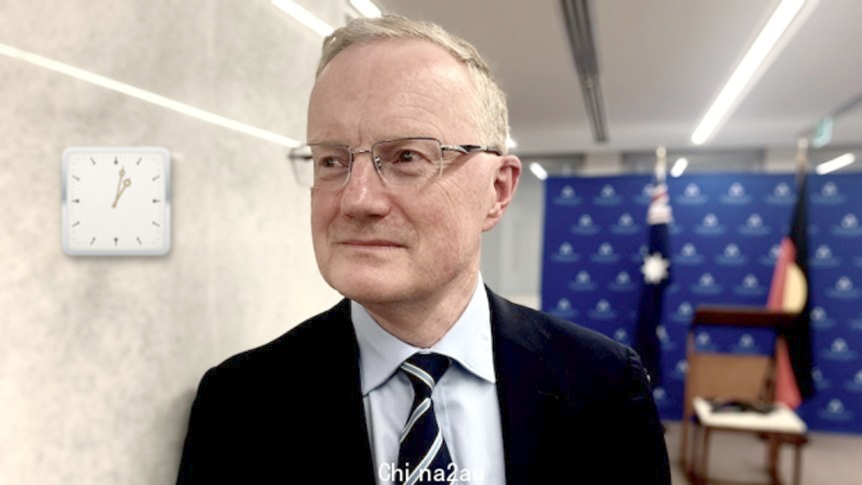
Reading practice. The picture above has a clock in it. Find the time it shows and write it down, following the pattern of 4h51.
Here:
1h02
